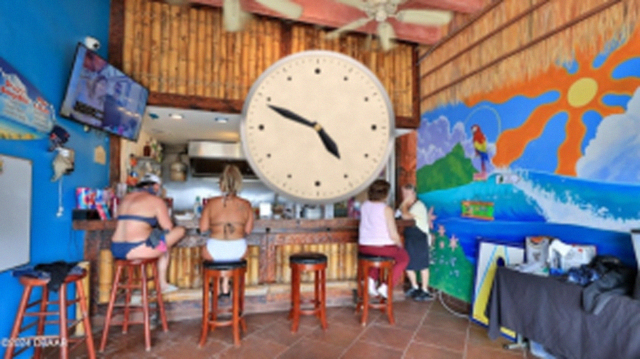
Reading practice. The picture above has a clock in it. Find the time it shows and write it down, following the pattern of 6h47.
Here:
4h49
